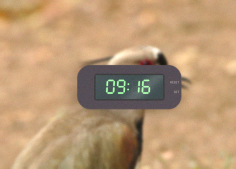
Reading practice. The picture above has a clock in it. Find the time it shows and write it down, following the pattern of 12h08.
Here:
9h16
